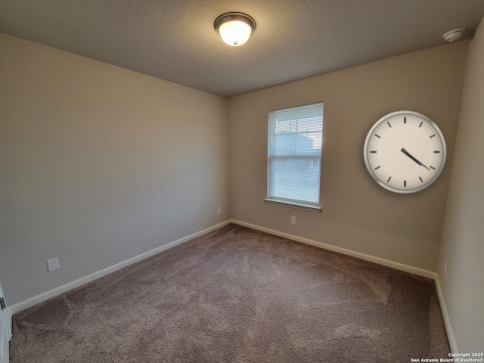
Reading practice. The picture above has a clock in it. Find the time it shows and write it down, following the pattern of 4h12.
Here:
4h21
